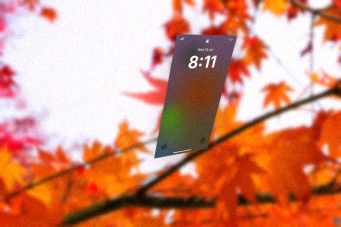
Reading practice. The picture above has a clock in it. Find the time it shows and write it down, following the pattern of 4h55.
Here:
8h11
